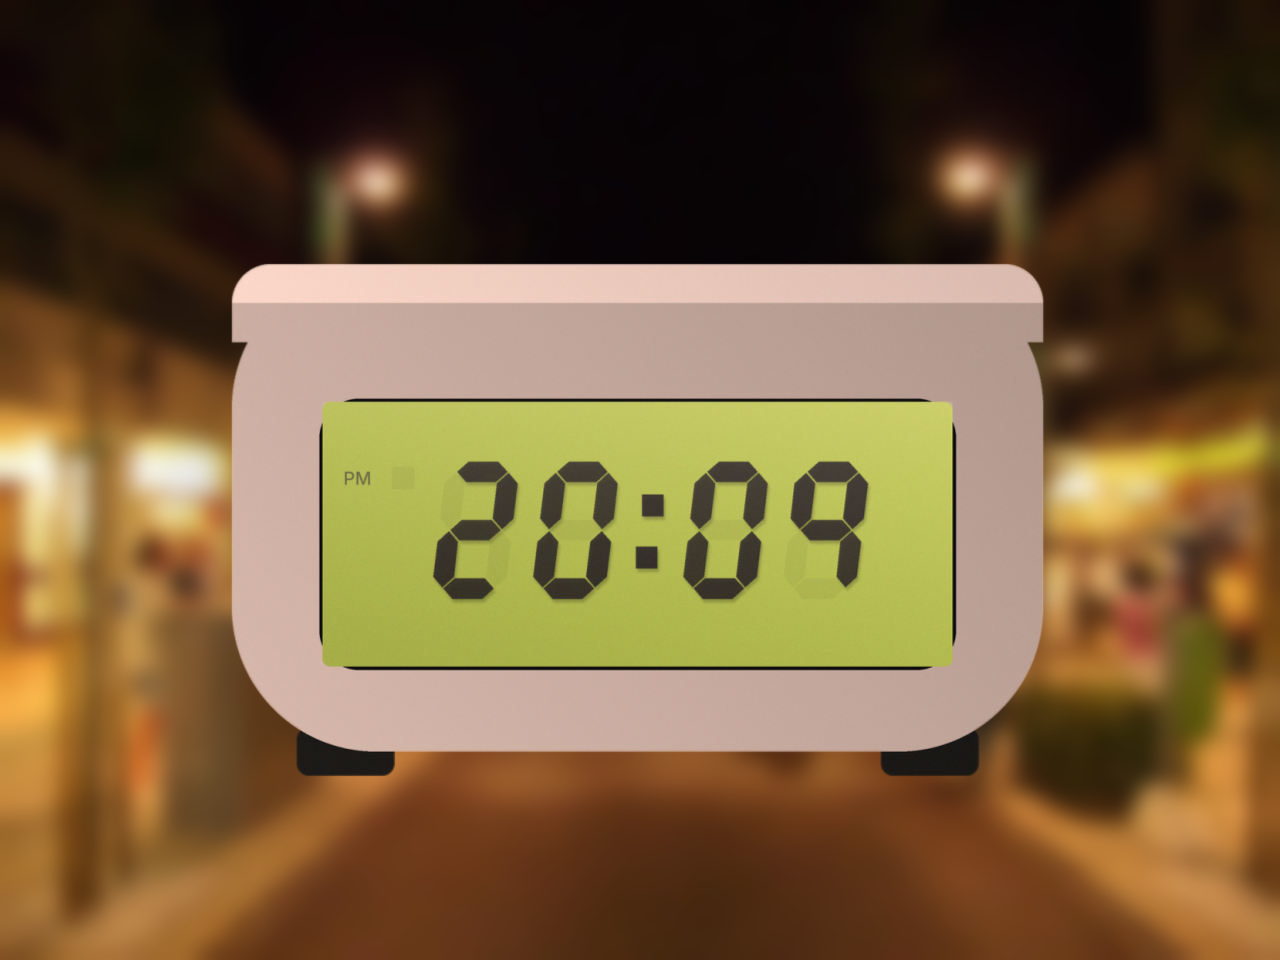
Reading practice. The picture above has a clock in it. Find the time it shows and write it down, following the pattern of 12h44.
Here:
20h09
